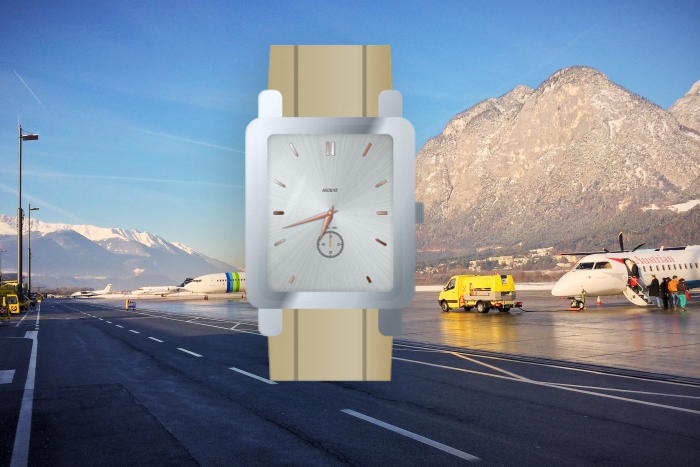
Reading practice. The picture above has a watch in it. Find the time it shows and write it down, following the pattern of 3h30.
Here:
6h42
